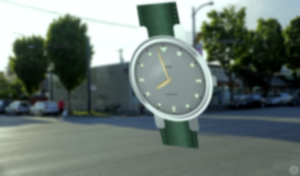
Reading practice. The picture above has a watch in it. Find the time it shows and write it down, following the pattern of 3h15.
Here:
7h58
